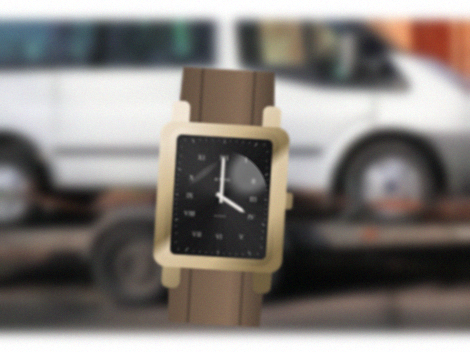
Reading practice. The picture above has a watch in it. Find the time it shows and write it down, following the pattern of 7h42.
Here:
4h00
